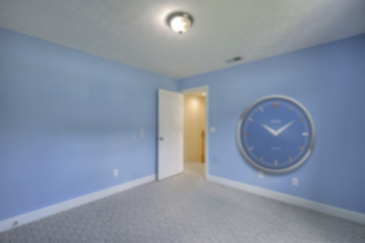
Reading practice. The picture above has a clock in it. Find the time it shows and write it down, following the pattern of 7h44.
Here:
10h09
